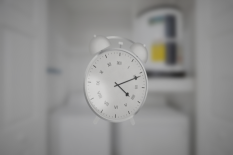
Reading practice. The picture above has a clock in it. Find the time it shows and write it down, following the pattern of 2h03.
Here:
4h11
